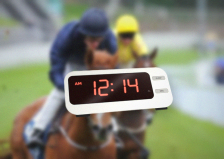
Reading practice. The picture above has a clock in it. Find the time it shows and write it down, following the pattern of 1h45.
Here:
12h14
